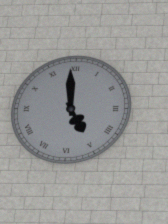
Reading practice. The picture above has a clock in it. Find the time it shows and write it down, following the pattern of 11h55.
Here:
4h59
